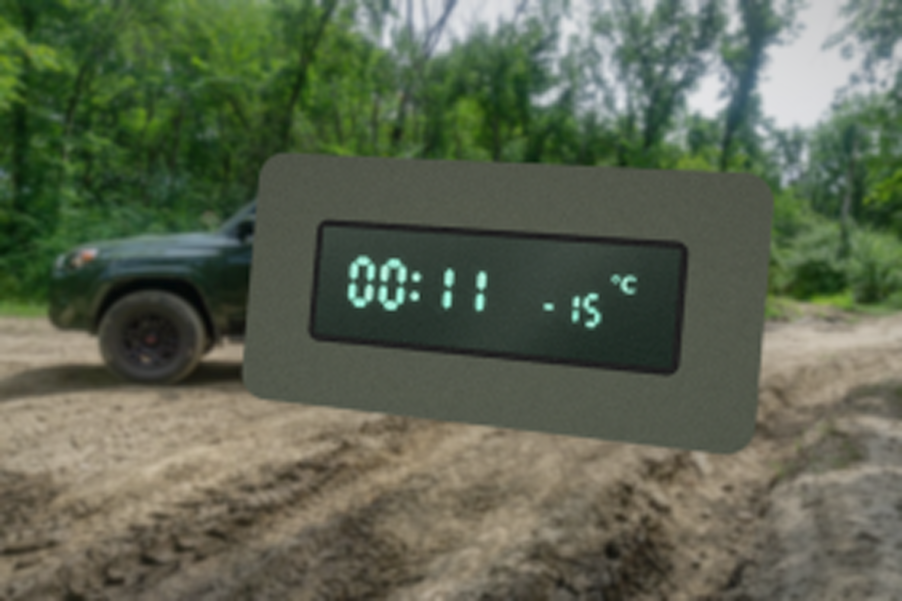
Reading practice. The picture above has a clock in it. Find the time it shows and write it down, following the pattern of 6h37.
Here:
0h11
